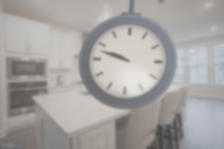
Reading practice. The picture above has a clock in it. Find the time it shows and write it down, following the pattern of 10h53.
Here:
9h48
